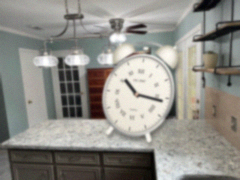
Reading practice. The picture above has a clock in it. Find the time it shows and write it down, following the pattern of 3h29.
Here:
10h16
